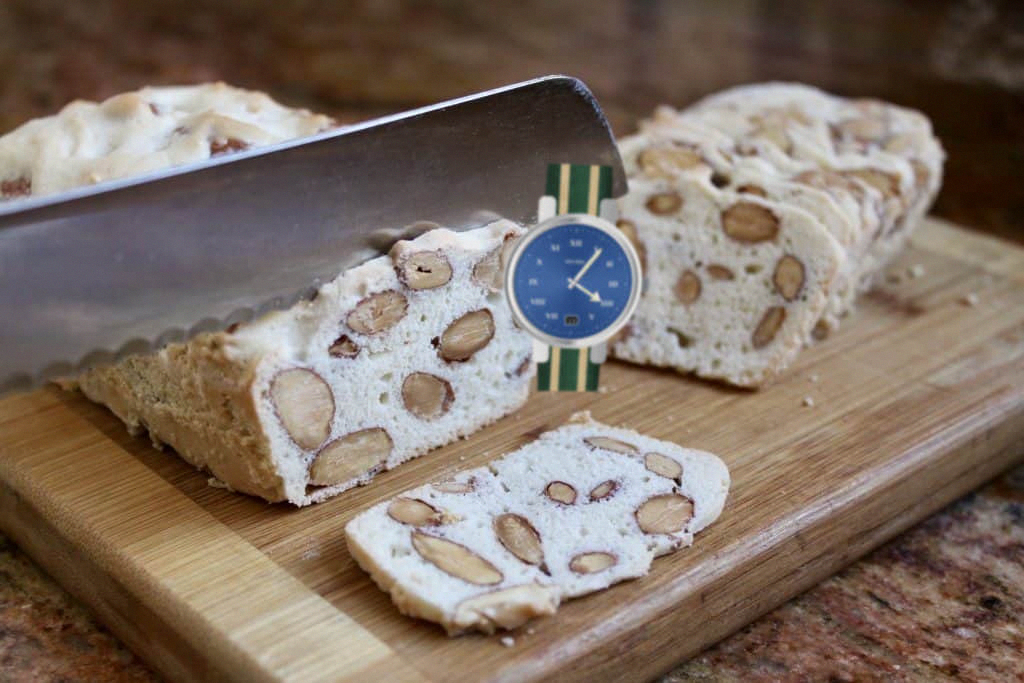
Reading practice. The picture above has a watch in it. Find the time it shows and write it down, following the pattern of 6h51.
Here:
4h06
